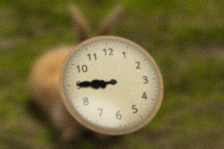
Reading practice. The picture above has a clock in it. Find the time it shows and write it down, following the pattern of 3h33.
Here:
8h45
